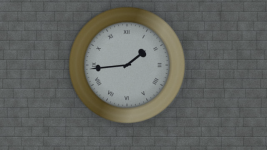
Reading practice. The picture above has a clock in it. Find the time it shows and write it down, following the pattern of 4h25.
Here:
1h44
